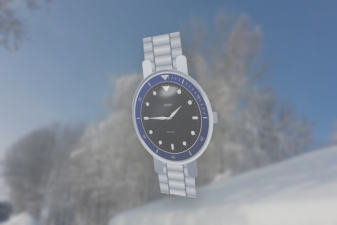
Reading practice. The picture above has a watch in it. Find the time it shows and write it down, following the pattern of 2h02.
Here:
1h45
